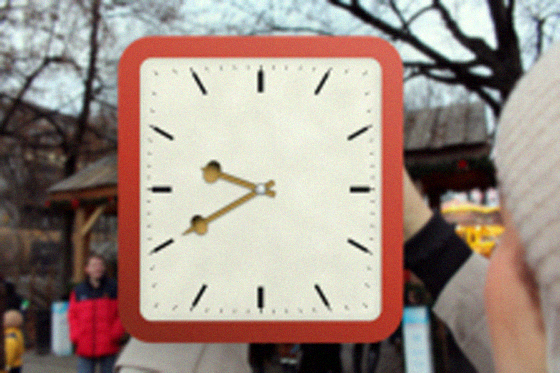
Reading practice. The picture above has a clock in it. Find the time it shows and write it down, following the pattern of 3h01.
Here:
9h40
